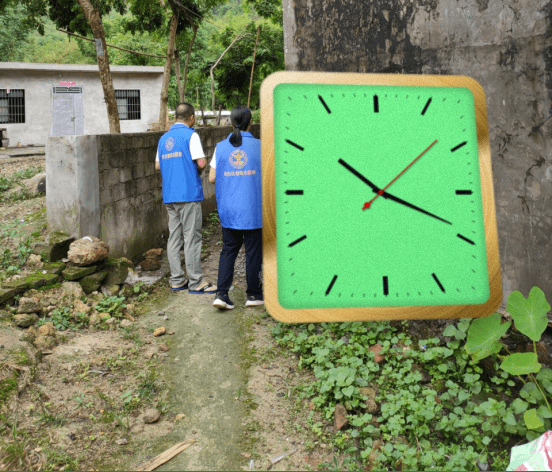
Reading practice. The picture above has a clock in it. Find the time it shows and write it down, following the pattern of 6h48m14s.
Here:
10h19m08s
